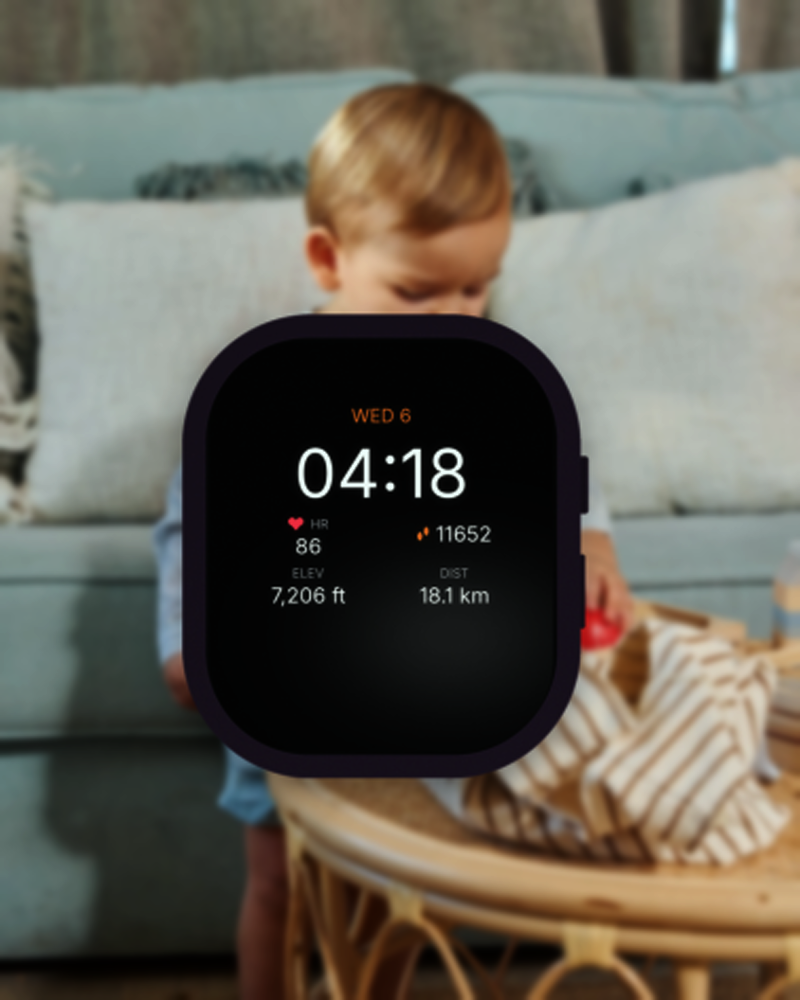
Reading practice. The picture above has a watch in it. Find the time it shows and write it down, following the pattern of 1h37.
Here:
4h18
